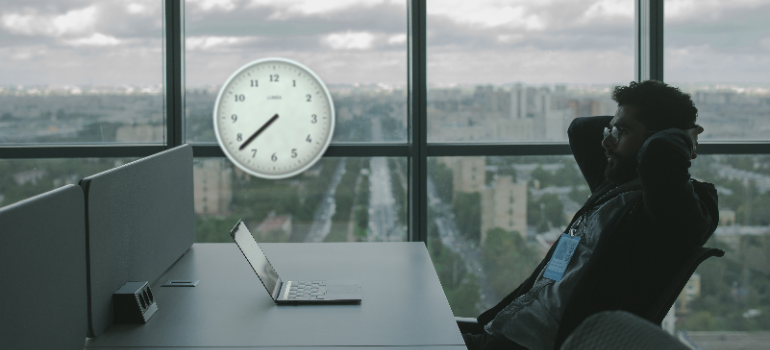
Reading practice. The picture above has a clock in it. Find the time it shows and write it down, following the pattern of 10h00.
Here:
7h38
